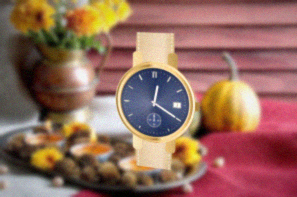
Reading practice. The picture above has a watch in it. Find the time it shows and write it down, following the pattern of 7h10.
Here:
12h20
